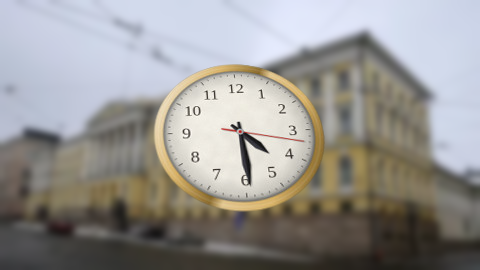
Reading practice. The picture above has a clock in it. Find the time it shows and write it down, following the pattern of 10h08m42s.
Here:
4h29m17s
